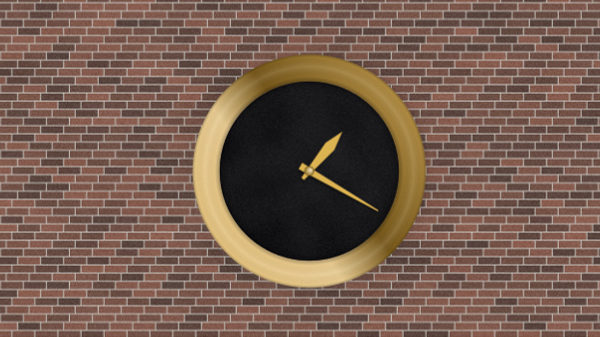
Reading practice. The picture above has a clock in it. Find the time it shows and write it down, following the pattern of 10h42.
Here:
1h20
